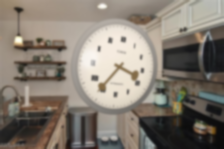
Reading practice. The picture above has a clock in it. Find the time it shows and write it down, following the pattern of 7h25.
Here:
3h36
